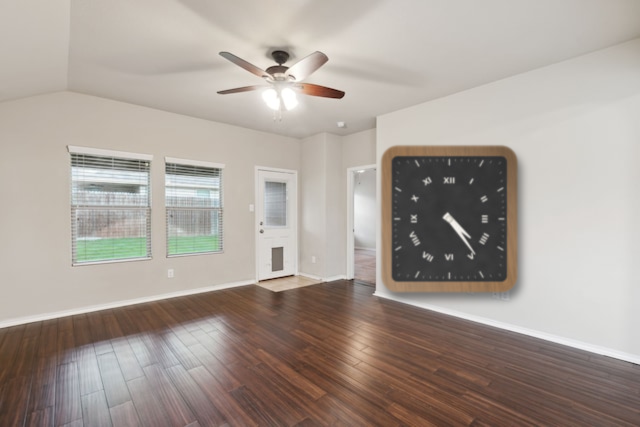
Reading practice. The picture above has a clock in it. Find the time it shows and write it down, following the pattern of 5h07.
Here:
4h24
